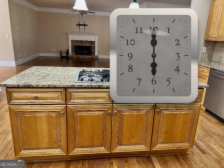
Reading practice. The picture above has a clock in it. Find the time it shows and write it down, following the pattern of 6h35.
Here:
6h00
